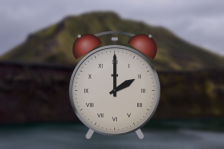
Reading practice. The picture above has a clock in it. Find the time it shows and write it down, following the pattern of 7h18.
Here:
2h00
